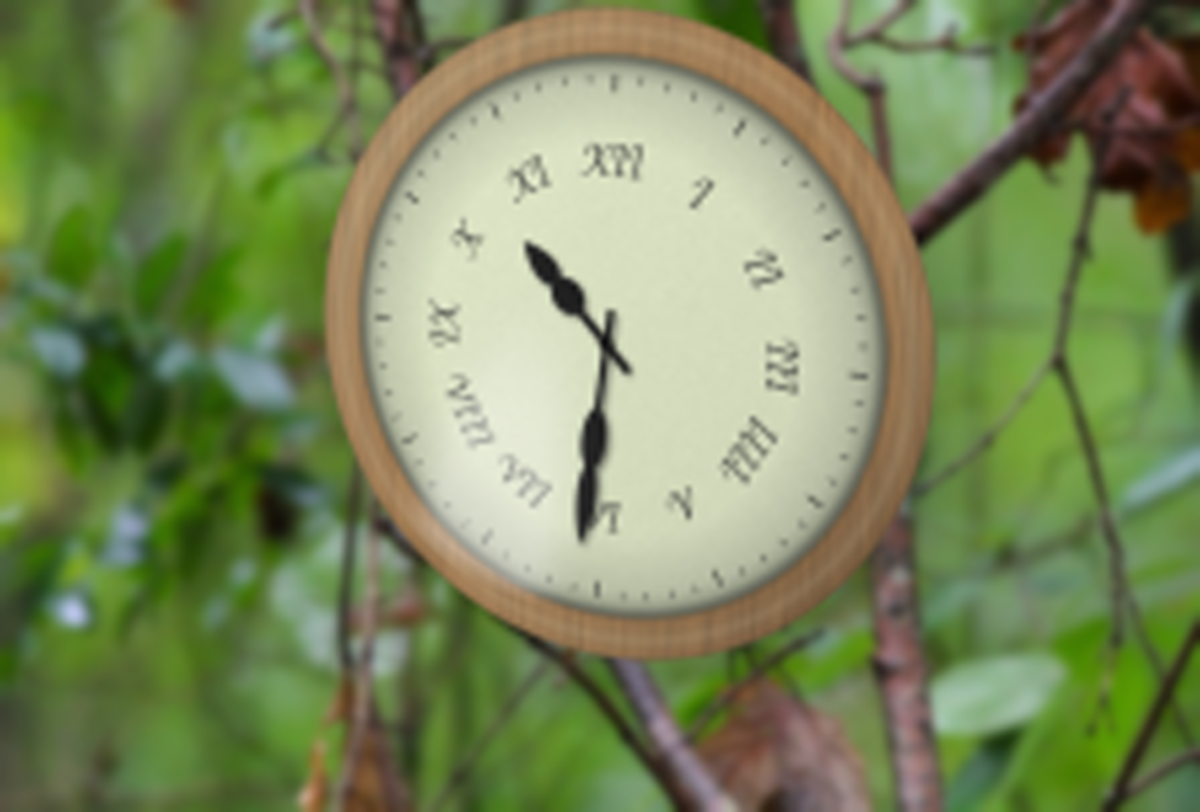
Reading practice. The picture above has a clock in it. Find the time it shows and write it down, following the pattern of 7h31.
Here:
10h31
